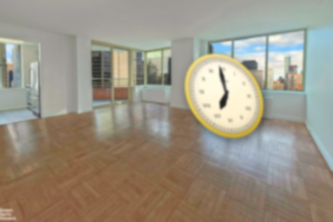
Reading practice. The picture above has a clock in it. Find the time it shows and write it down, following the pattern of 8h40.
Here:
6h59
